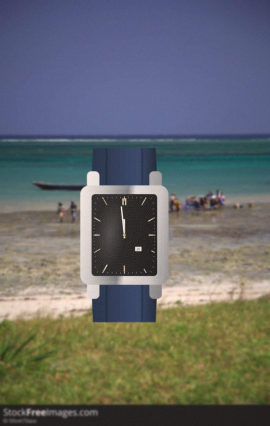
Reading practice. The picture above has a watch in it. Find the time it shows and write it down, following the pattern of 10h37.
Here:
11h59
